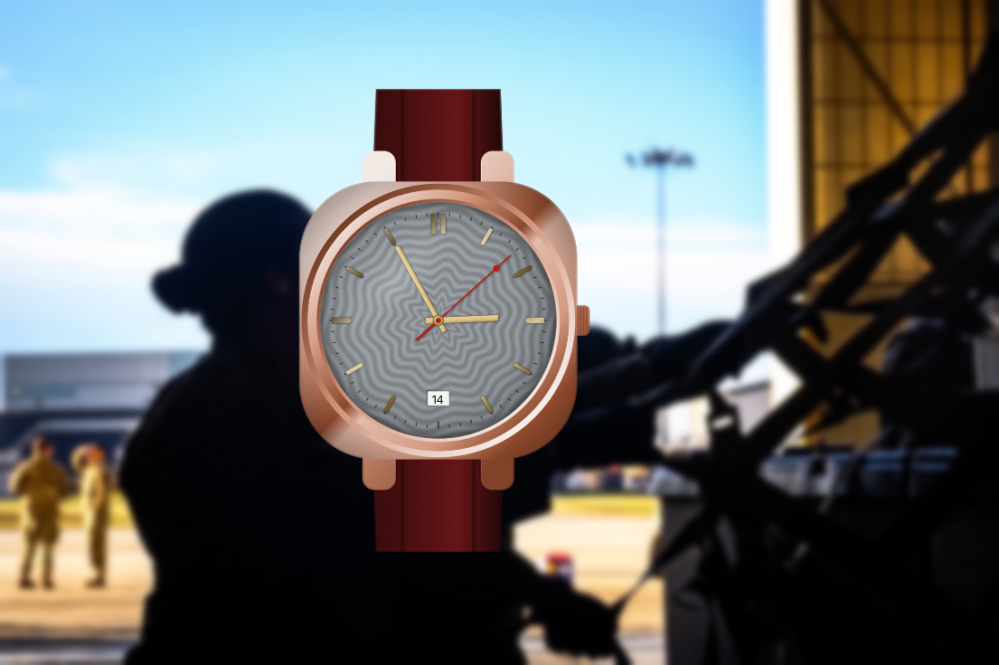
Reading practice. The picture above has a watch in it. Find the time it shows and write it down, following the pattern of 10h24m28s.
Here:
2h55m08s
